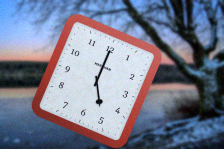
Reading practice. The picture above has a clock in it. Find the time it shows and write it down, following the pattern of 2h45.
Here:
5h00
